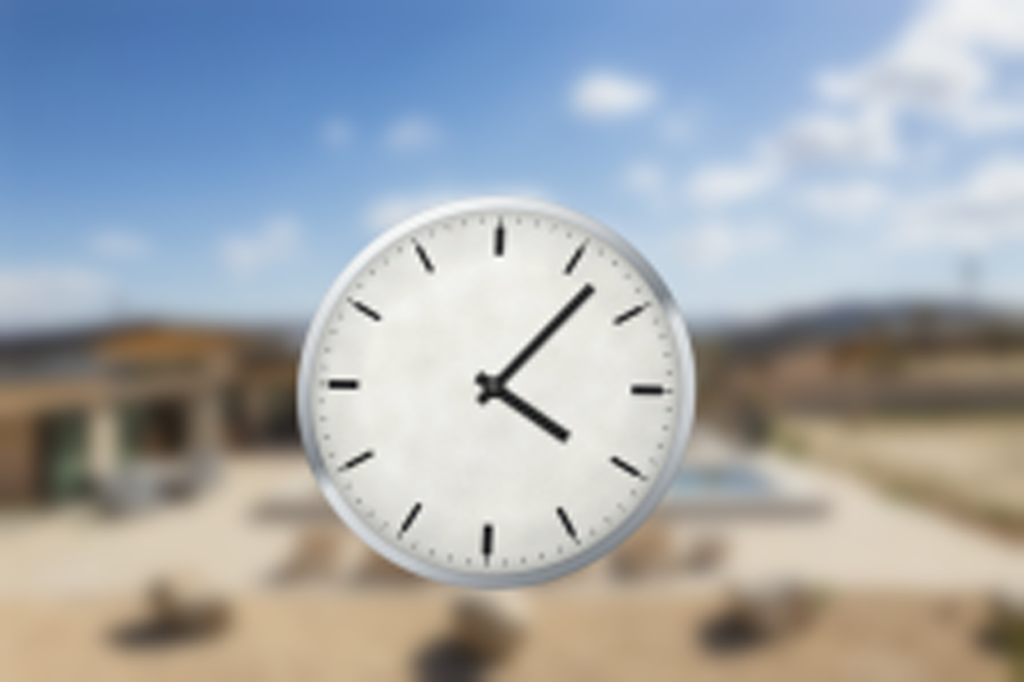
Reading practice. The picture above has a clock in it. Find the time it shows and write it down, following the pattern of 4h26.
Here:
4h07
